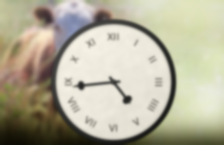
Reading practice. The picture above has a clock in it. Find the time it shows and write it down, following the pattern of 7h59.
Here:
4h44
